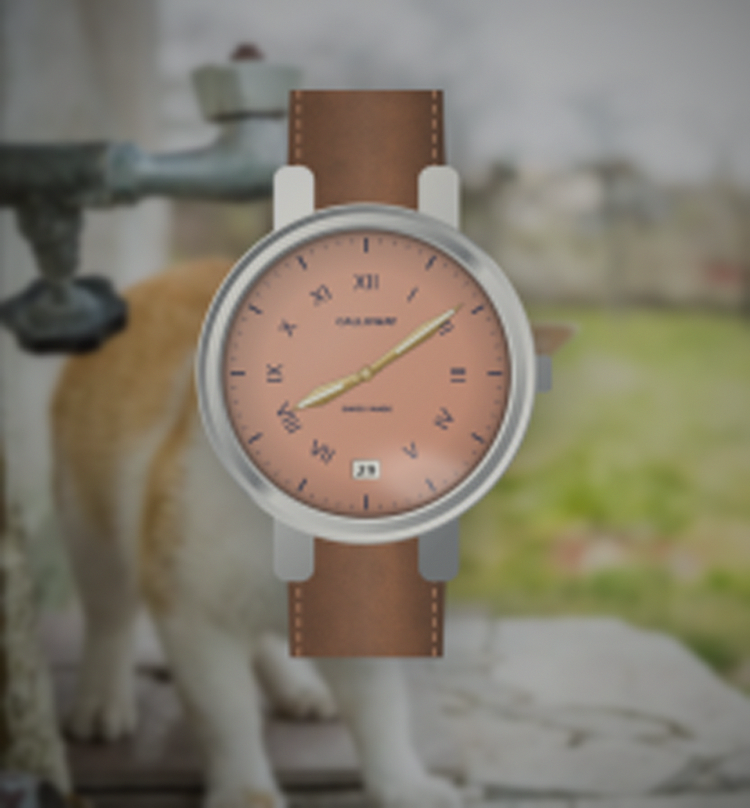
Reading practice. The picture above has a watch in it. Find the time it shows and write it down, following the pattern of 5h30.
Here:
8h09
